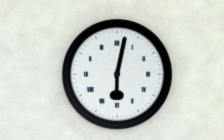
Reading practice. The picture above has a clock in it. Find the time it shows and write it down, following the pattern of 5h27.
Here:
6h02
